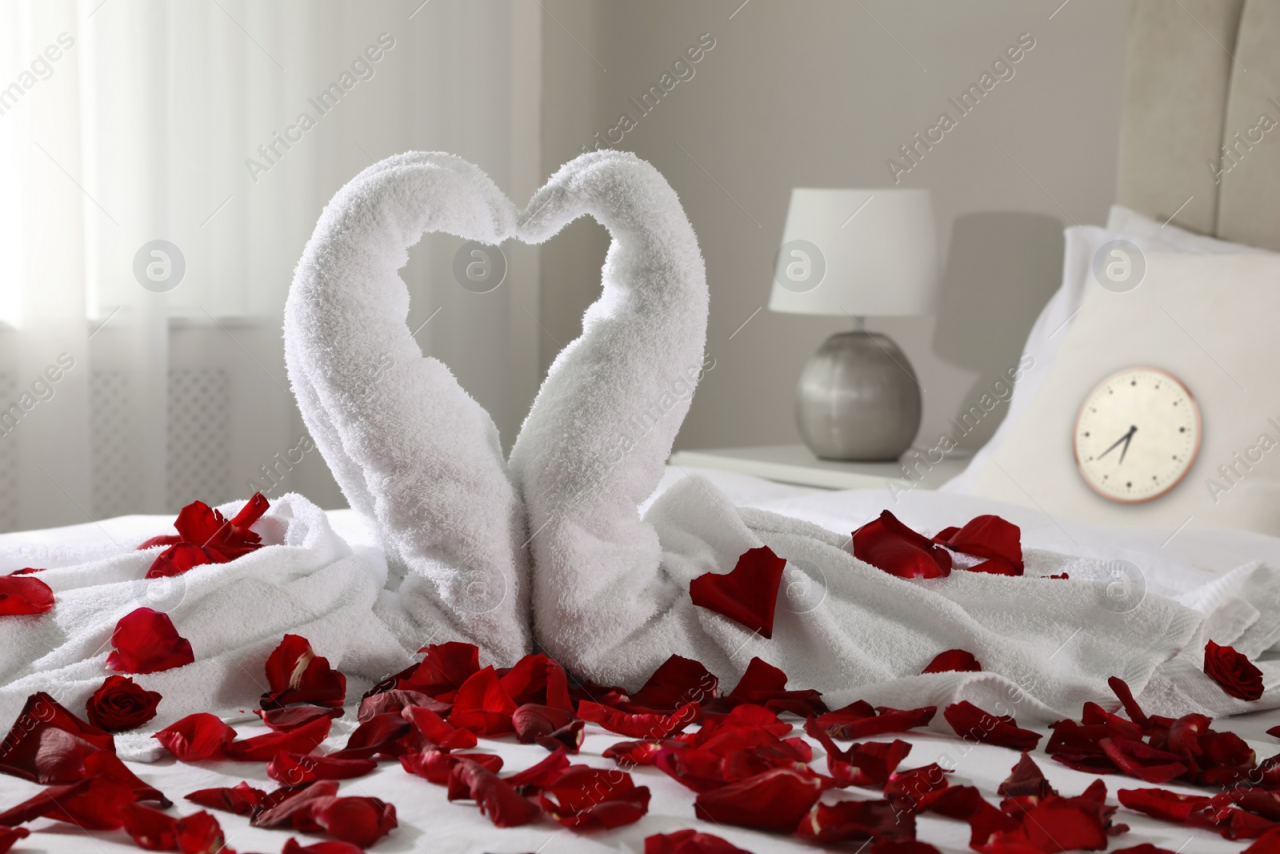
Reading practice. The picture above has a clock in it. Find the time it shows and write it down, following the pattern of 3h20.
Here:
6h39
